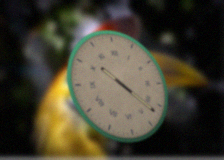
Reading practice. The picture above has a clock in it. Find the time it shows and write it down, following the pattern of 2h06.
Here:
10h22
